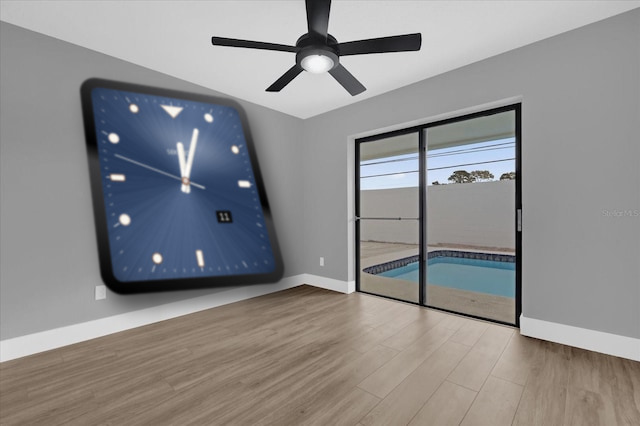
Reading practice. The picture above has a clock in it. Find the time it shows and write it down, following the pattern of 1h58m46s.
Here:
12h03m48s
